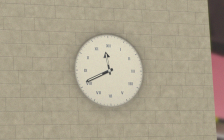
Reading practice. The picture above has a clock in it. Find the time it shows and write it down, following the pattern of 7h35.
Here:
11h41
